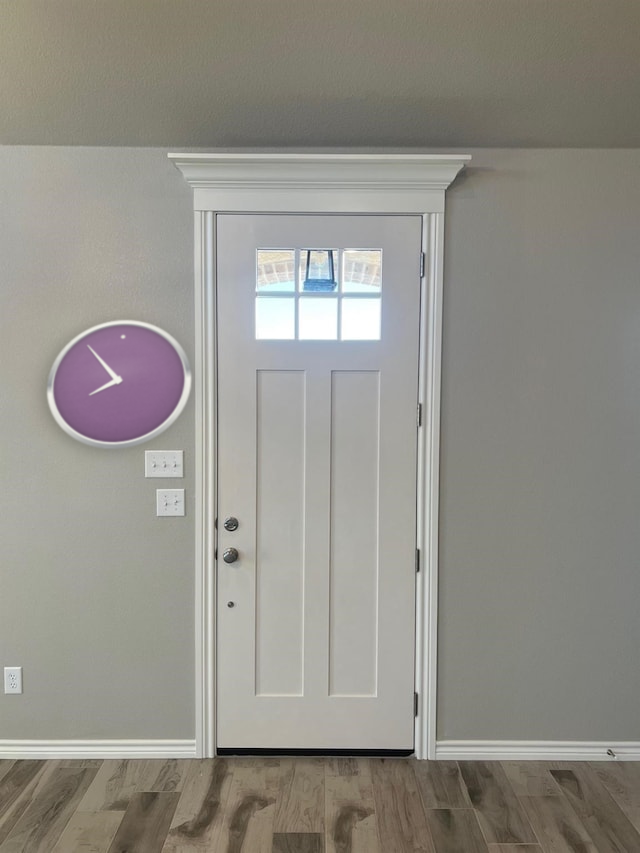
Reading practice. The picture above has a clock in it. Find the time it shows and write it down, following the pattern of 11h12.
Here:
7h53
